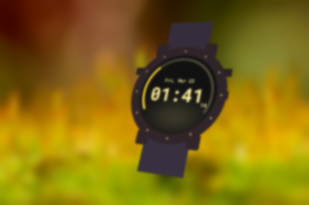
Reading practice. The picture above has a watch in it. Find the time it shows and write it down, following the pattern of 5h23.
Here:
1h41
